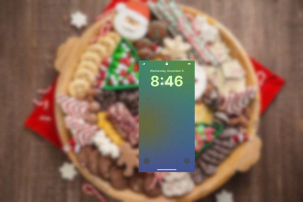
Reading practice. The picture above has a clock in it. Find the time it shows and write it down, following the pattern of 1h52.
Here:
8h46
